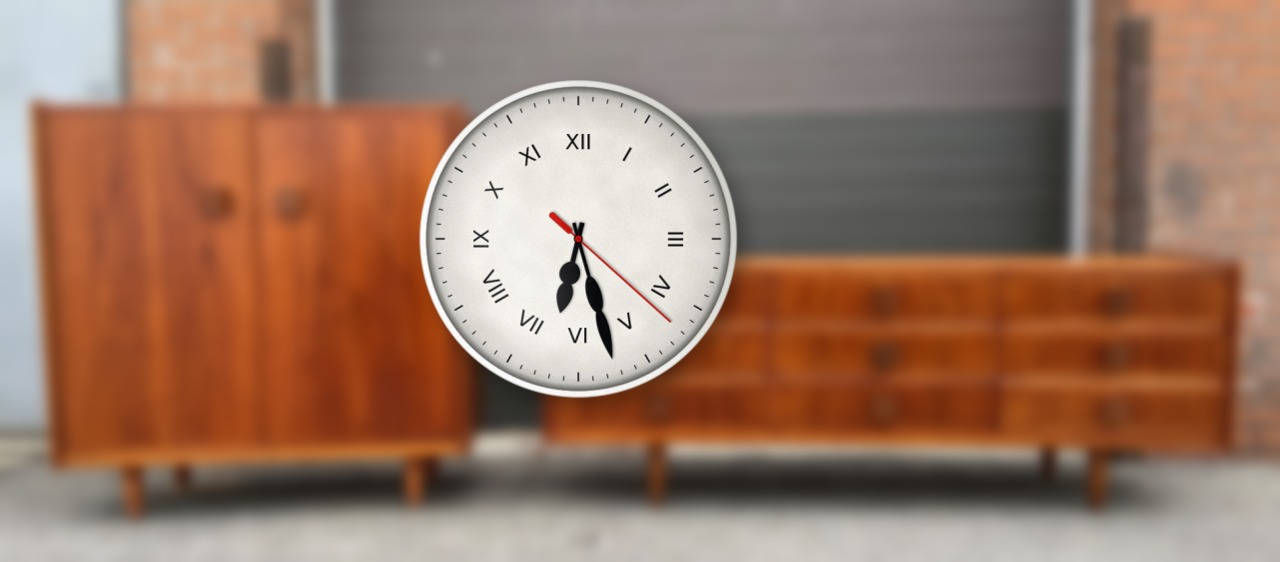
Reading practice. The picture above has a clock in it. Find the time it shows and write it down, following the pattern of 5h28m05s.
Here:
6h27m22s
